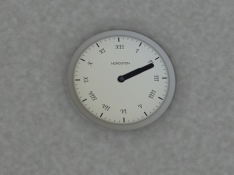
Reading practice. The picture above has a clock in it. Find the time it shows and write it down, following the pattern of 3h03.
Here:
2h11
